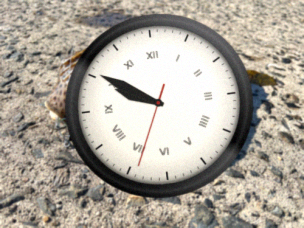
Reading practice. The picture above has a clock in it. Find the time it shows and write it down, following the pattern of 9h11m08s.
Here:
9h50m34s
